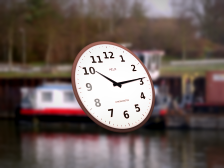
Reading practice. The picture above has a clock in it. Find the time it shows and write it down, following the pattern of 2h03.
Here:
10h14
